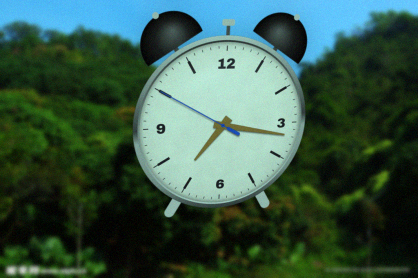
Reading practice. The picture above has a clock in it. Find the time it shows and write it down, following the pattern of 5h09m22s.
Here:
7h16m50s
